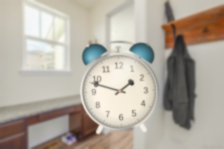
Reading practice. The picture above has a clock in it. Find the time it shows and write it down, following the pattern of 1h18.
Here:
1h48
